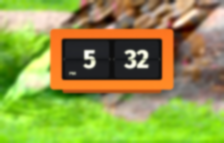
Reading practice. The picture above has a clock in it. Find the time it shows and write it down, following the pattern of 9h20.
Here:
5h32
